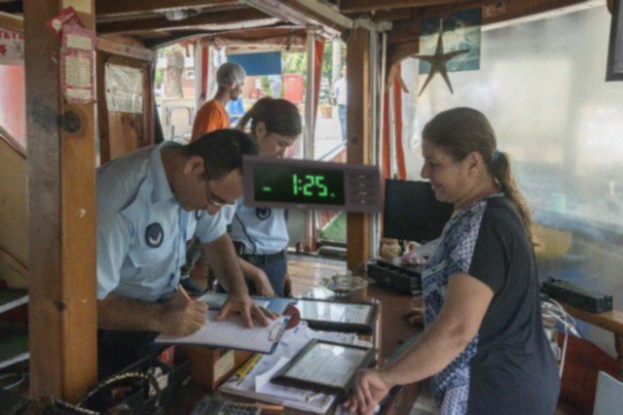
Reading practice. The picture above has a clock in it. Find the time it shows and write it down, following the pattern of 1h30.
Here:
1h25
